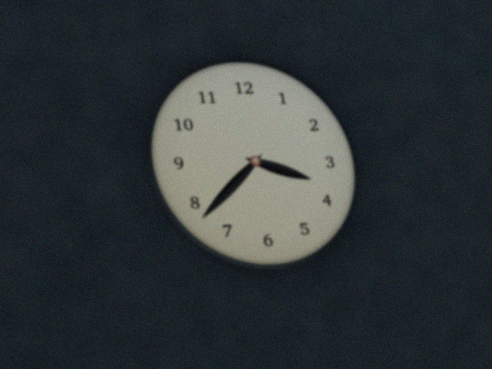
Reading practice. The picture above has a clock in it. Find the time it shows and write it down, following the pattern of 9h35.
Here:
3h38
